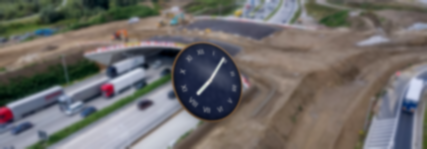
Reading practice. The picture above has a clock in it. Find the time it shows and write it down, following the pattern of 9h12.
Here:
8h09
